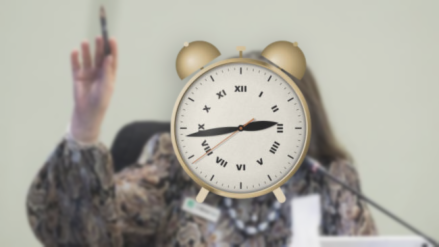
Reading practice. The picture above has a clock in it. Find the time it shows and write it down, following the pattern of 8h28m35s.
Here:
2h43m39s
